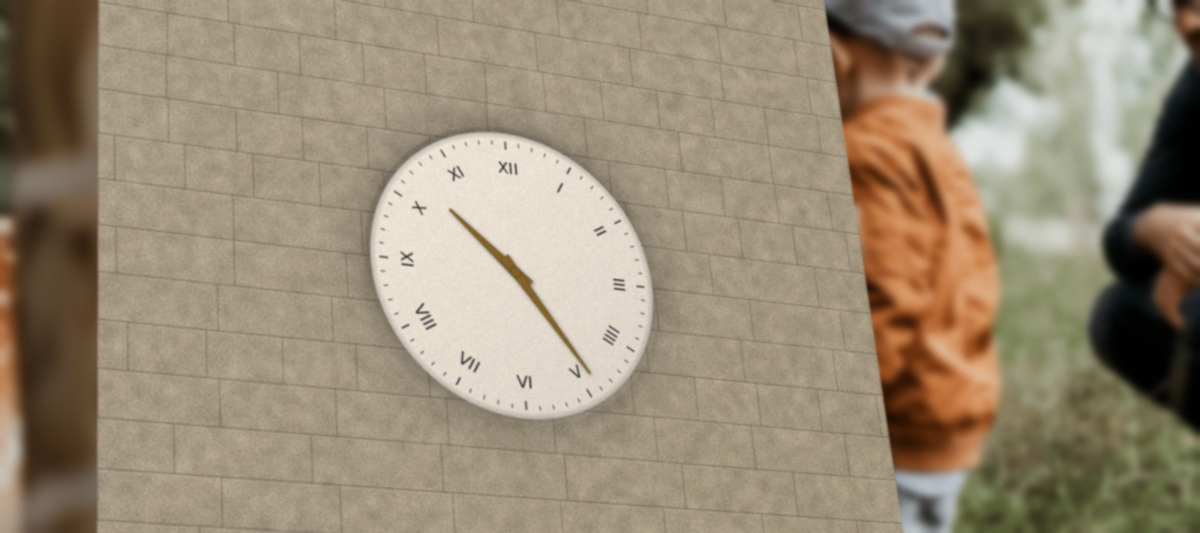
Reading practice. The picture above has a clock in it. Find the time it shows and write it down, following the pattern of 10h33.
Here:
10h24
